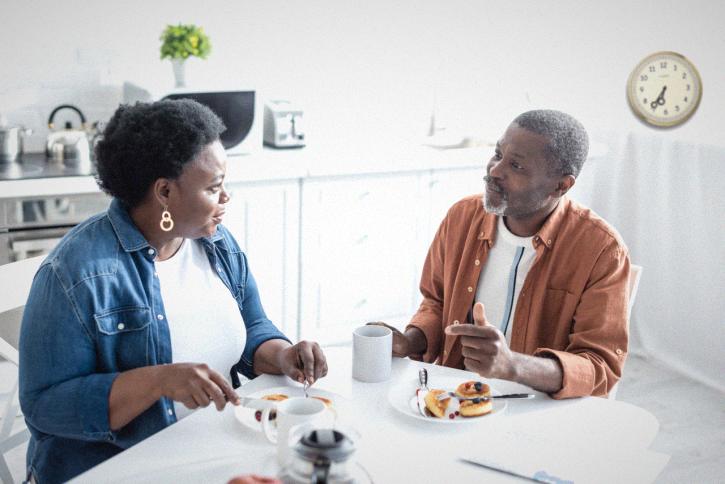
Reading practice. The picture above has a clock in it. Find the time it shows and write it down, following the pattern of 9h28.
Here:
6h36
